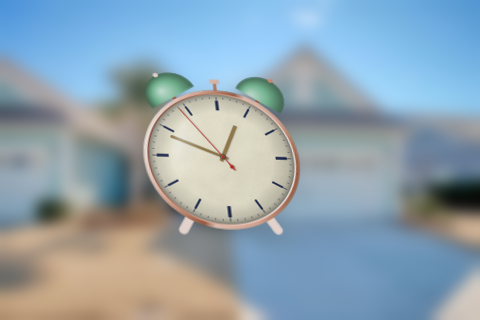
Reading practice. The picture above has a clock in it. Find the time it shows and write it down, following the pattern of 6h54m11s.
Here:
12h48m54s
